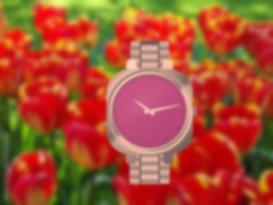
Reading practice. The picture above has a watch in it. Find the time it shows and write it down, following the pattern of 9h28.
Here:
10h13
